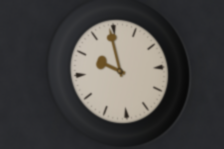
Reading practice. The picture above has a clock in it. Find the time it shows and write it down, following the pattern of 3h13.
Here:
9h59
